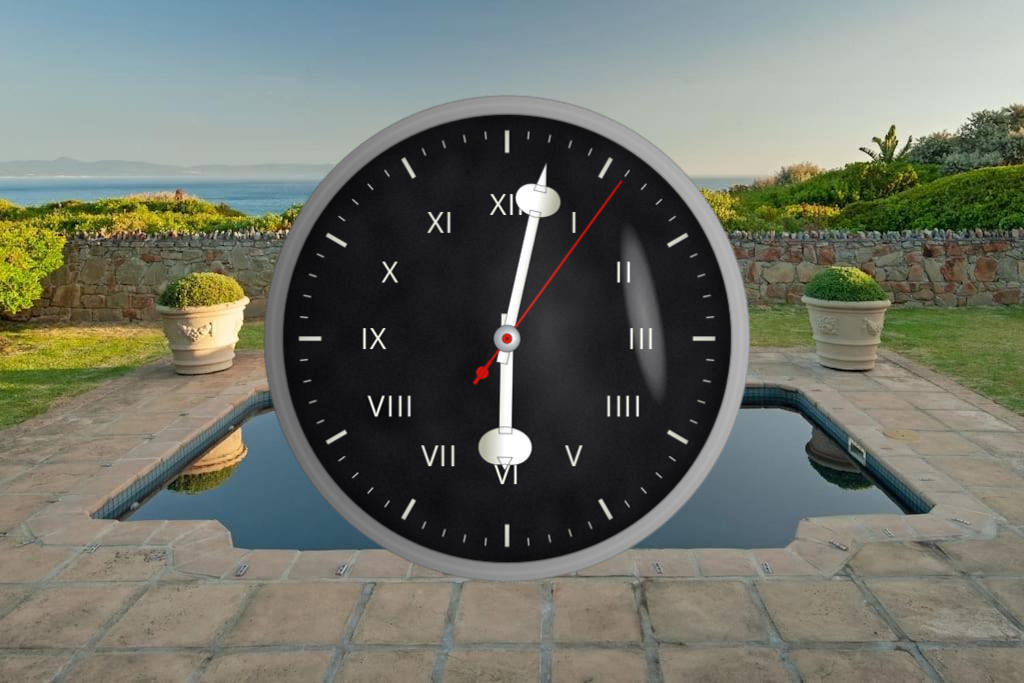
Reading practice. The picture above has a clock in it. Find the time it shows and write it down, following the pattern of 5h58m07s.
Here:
6h02m06s
